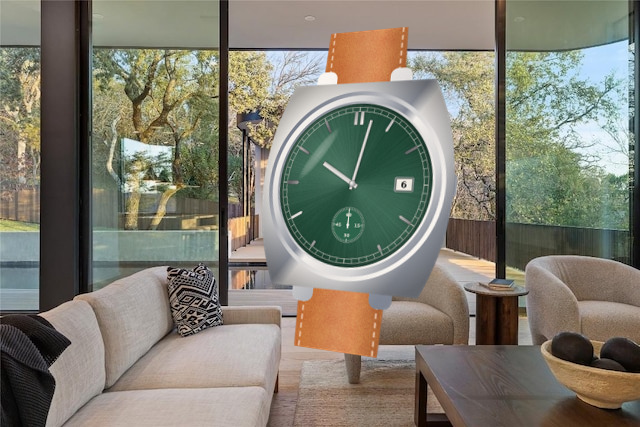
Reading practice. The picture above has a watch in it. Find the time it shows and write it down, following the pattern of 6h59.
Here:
10h02
